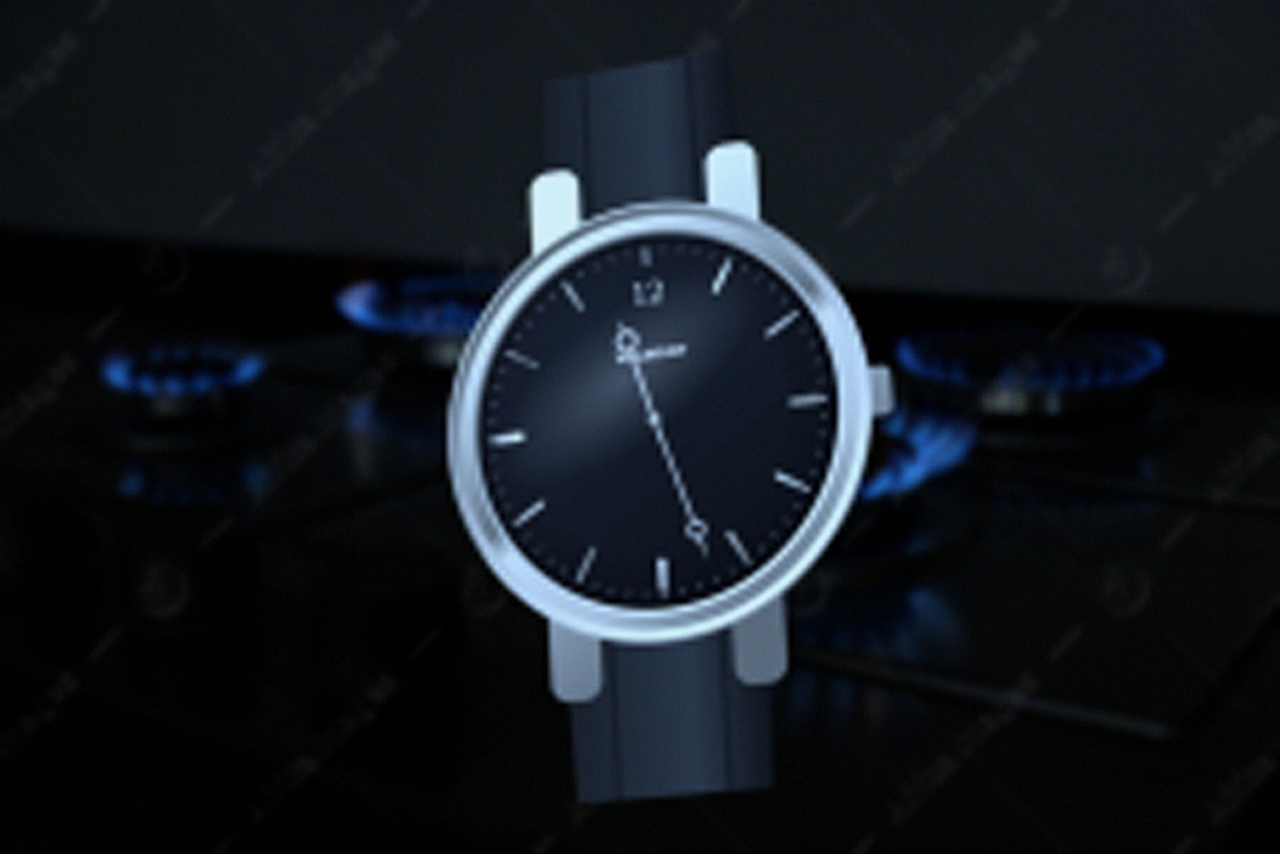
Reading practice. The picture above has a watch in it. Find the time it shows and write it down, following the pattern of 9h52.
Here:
11h27
